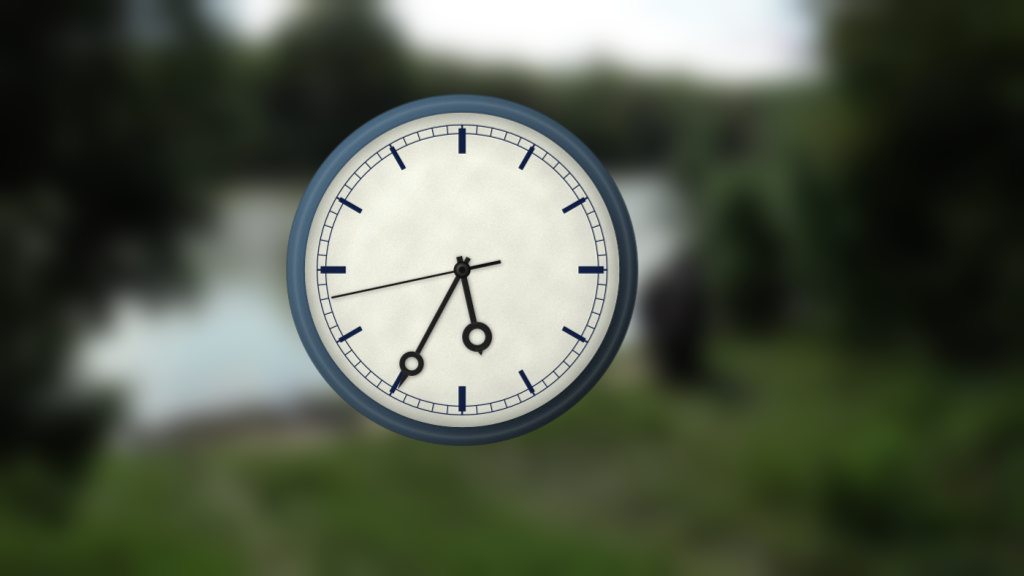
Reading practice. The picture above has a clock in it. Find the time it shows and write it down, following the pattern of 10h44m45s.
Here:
5h34m43s
